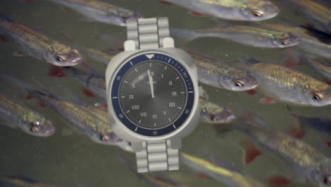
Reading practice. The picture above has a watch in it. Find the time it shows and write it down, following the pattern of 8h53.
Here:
11h59
